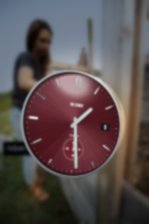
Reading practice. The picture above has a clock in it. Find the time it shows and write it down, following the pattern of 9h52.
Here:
1h29
